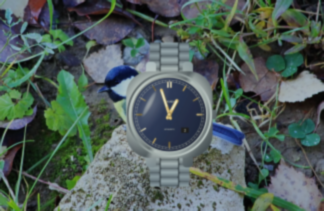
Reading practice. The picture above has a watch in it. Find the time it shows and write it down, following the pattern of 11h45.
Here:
12h57
